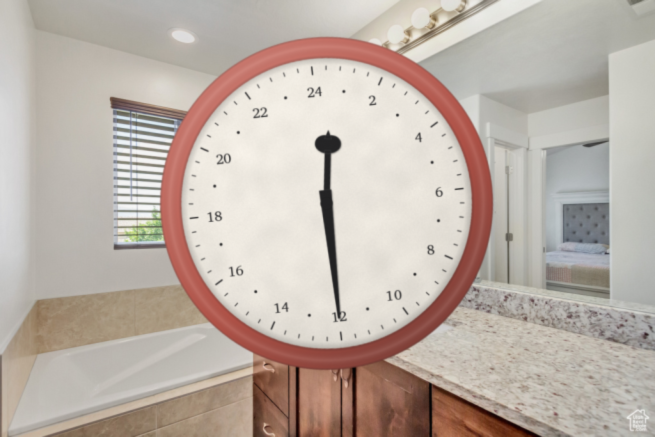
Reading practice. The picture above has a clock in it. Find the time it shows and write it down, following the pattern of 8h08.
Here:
0h30
